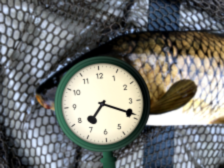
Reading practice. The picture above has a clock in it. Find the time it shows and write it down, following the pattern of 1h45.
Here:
7h19
